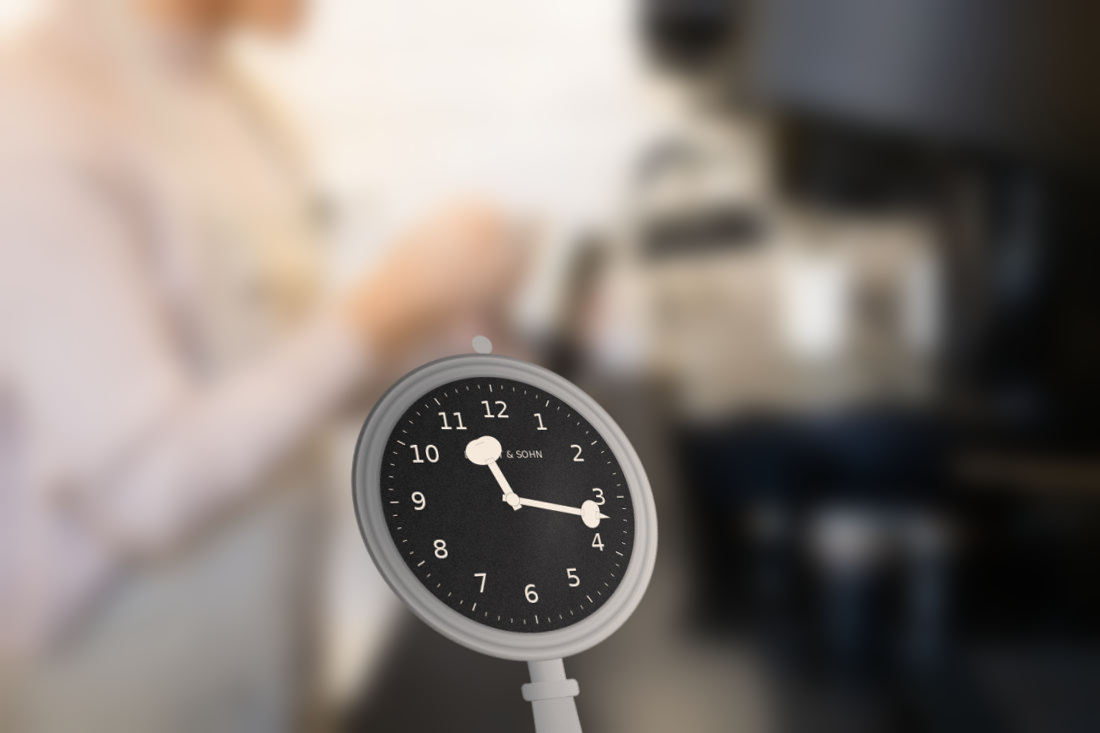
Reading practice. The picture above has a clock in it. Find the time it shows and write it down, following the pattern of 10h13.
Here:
11h17
